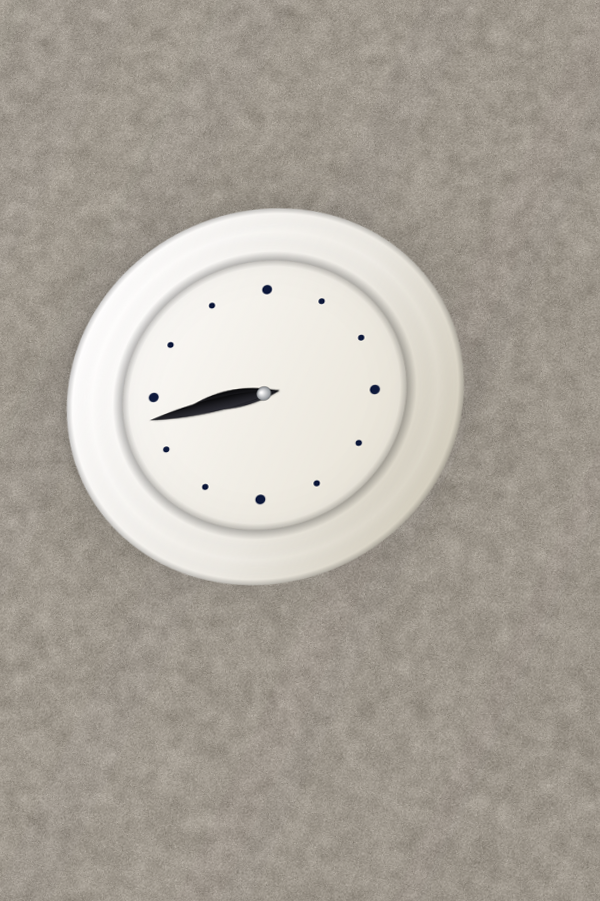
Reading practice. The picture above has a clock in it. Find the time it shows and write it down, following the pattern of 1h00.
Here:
8h43
